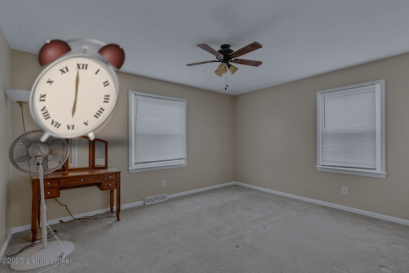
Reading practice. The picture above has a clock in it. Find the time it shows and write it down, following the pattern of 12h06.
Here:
5h59
